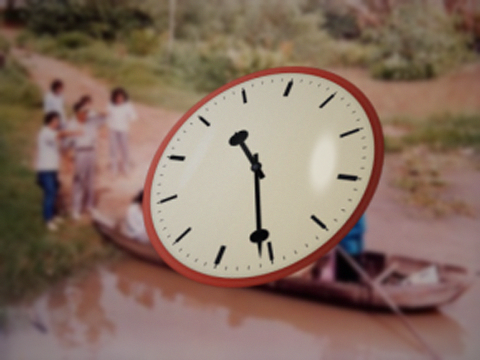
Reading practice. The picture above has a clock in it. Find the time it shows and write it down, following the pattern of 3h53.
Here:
10h26
